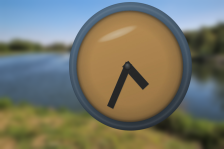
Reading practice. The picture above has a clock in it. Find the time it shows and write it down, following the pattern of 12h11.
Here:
4h34
